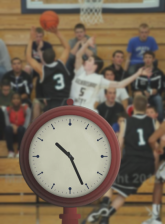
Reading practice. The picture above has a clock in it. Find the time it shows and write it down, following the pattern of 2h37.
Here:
10h26
